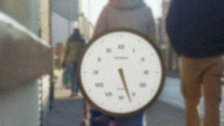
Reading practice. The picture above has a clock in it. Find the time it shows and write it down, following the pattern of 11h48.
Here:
5h27
